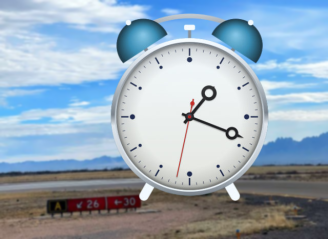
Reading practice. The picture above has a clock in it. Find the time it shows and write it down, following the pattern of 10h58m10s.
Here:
1h18m32s
